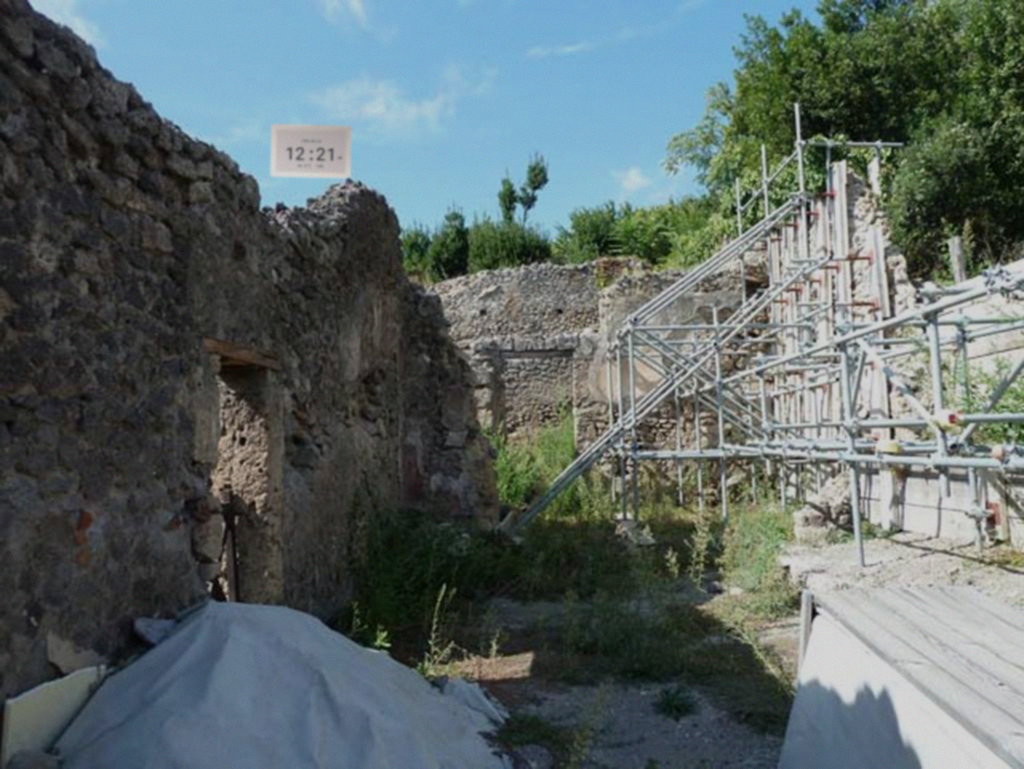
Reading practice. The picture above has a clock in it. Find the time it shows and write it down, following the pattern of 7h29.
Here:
12h21
